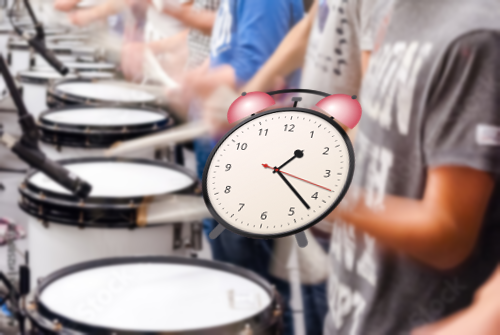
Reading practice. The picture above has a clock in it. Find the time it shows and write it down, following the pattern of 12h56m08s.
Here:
1h22m18s
